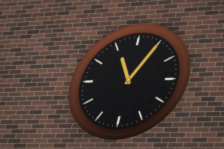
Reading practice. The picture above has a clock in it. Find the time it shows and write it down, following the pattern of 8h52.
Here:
11h05
